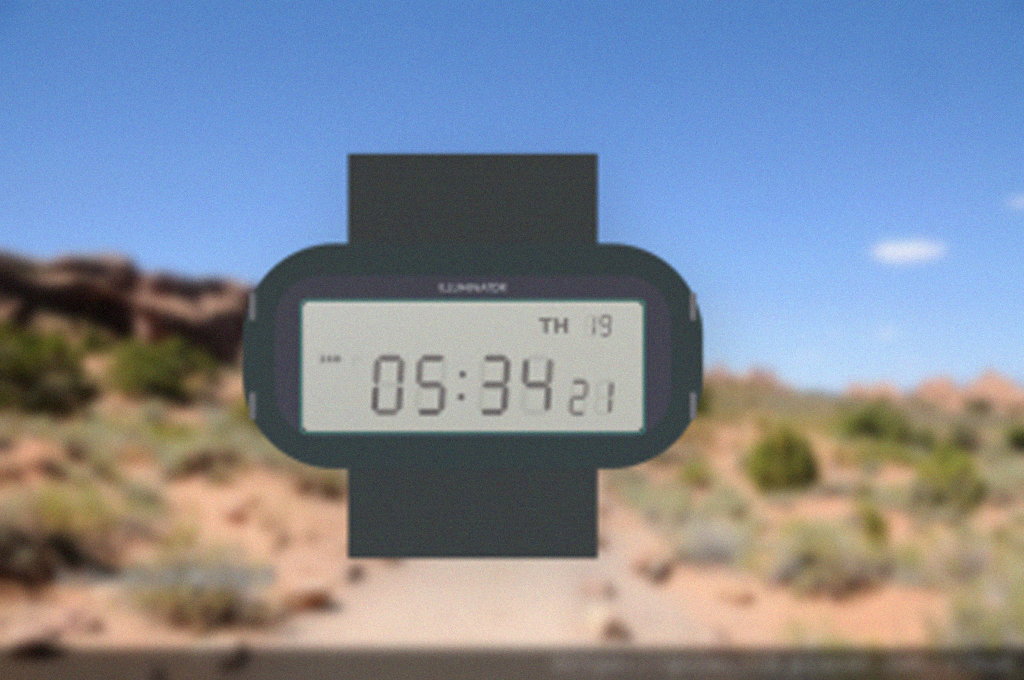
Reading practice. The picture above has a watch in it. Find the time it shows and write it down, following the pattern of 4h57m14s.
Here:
5h34m21s
